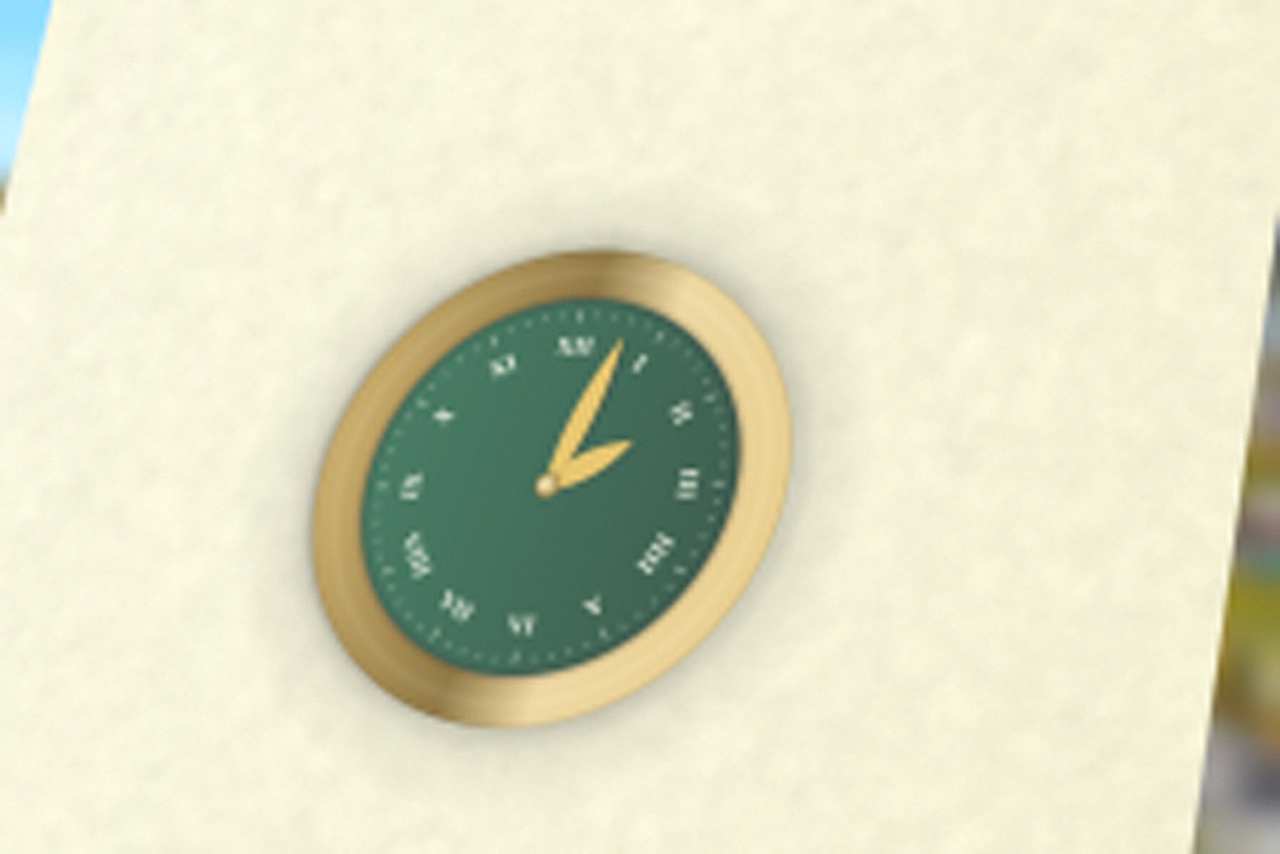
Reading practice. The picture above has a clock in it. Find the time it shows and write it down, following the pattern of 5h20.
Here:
2h03
